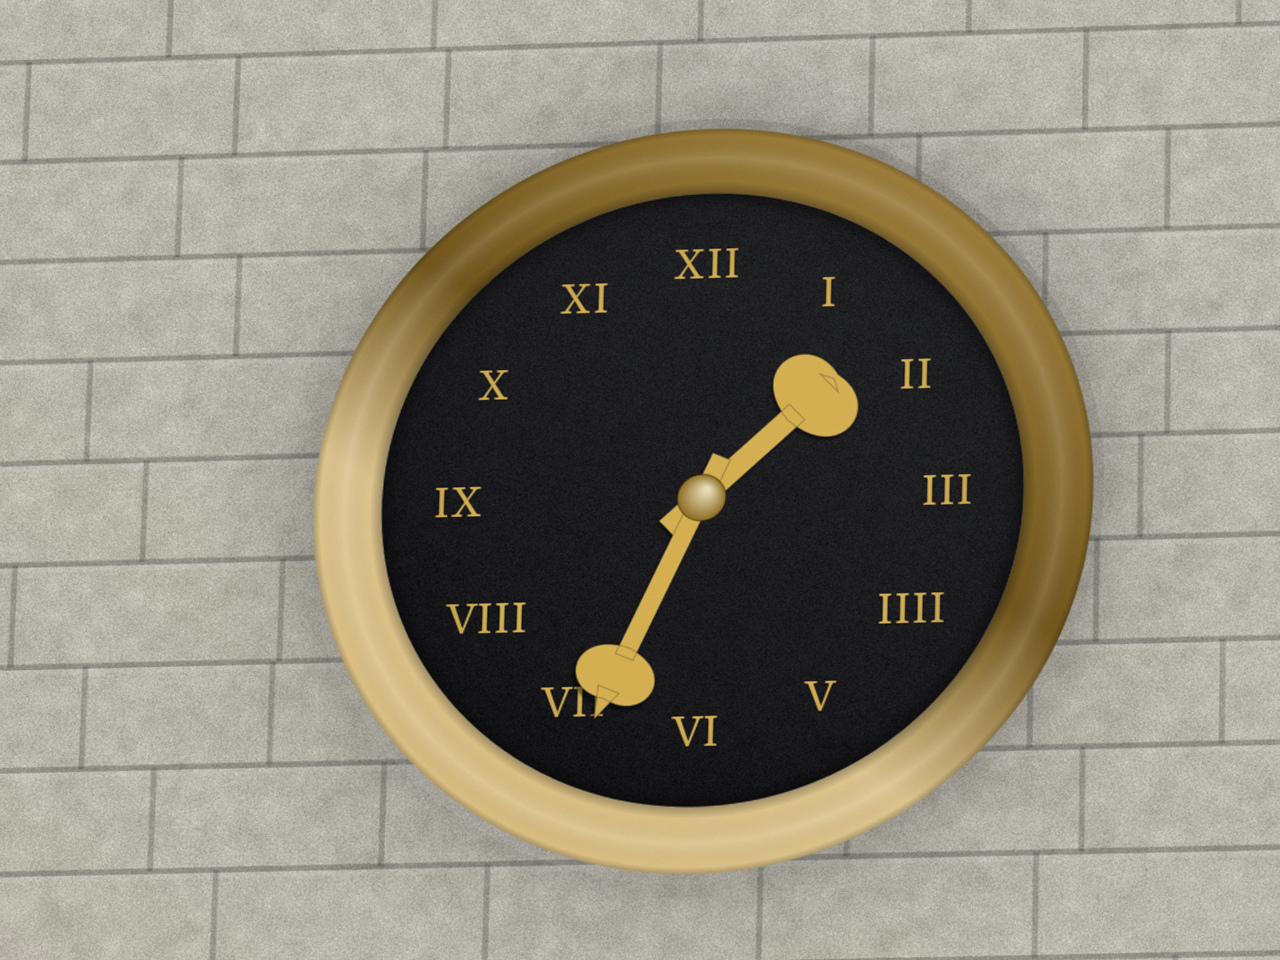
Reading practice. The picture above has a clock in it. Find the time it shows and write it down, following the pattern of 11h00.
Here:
1h34
